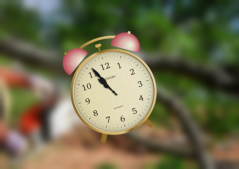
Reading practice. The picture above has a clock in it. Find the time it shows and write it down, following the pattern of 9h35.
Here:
10h56
